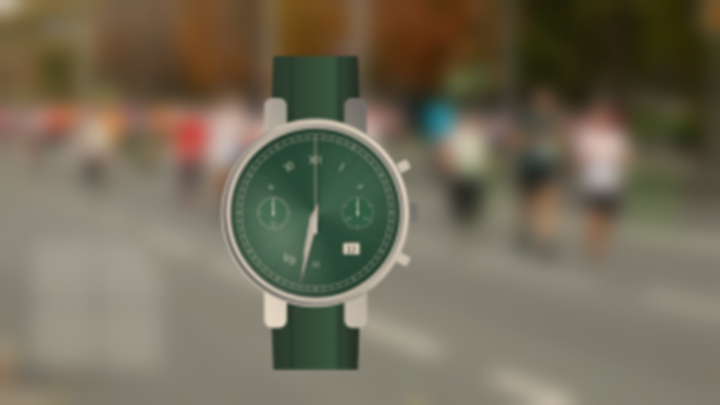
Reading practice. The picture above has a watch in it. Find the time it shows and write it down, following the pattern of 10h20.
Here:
6h32
